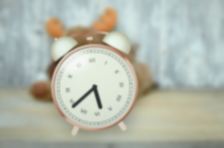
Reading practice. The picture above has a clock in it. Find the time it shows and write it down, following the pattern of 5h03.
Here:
5h39
